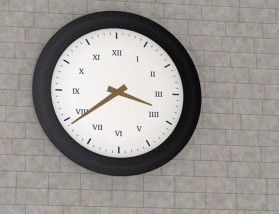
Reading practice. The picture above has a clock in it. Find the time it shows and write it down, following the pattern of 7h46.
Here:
3h39
